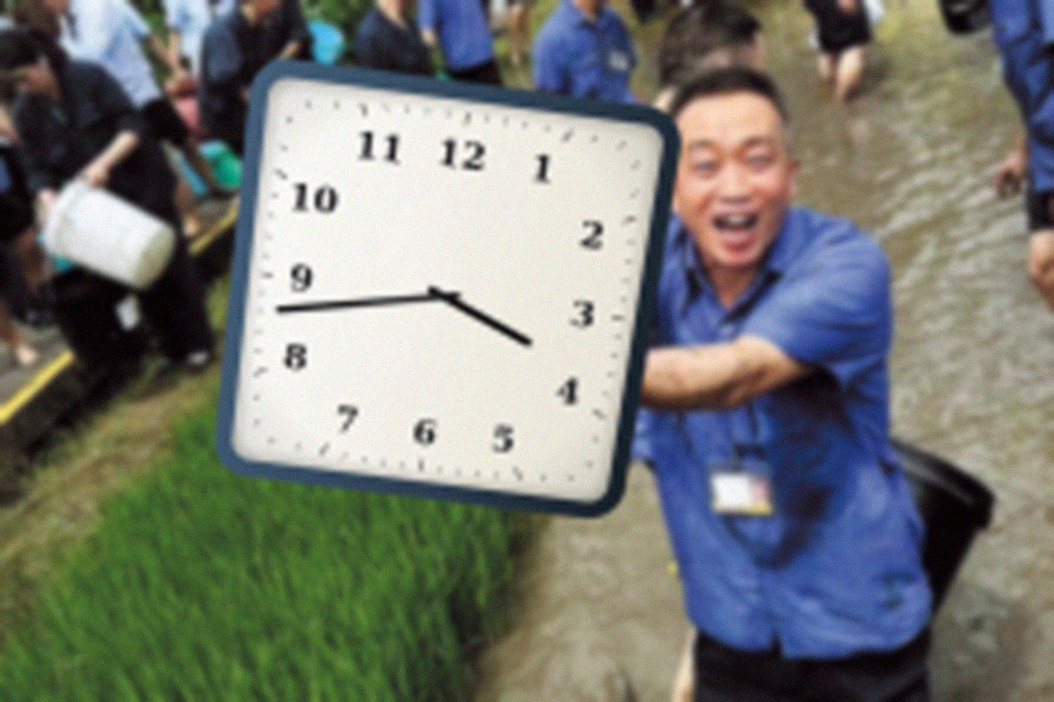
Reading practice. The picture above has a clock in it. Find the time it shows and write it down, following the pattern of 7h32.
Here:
3h43
